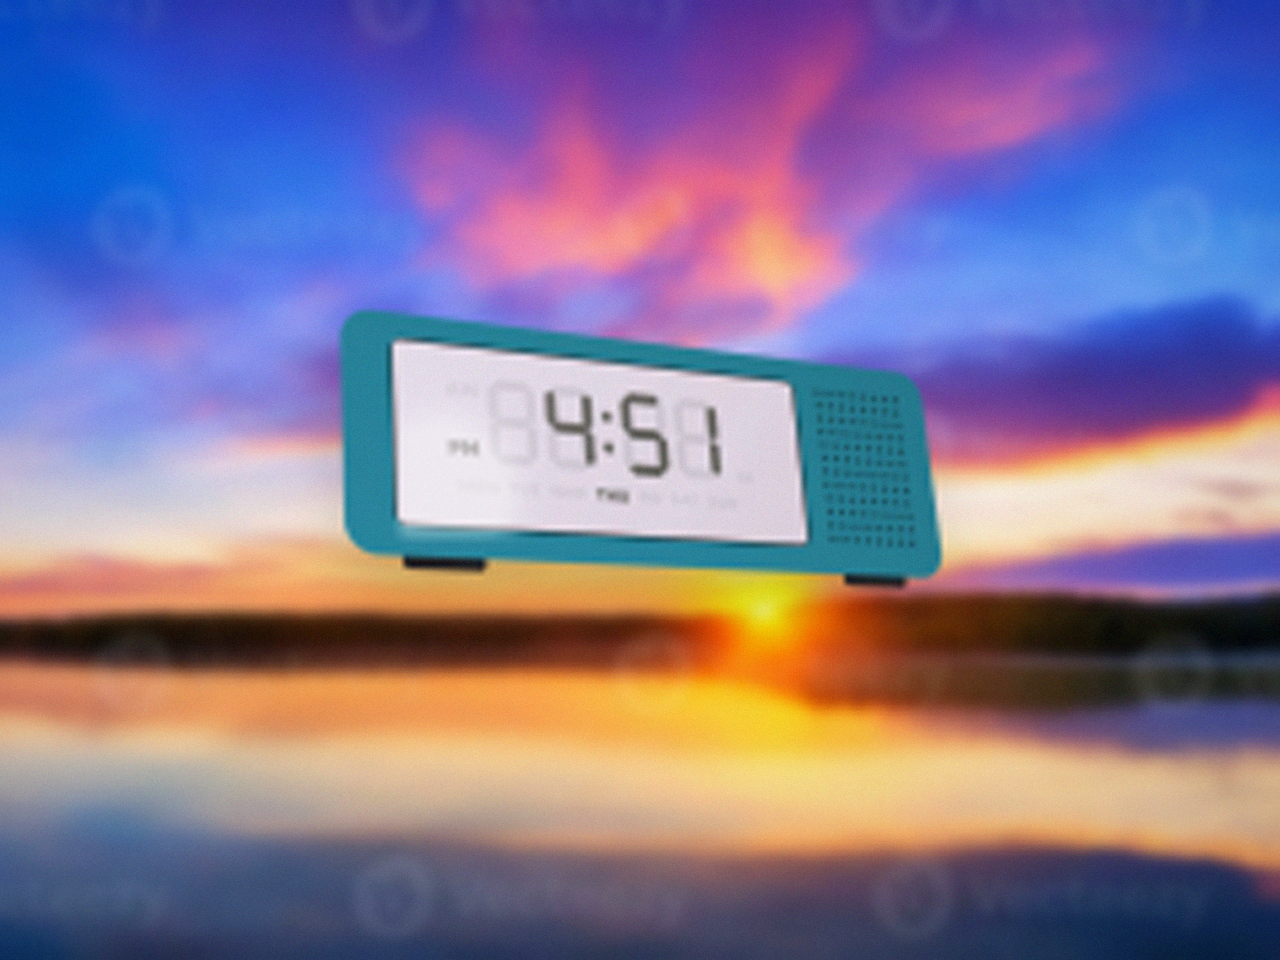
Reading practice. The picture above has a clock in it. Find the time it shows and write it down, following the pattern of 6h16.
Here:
4h51
